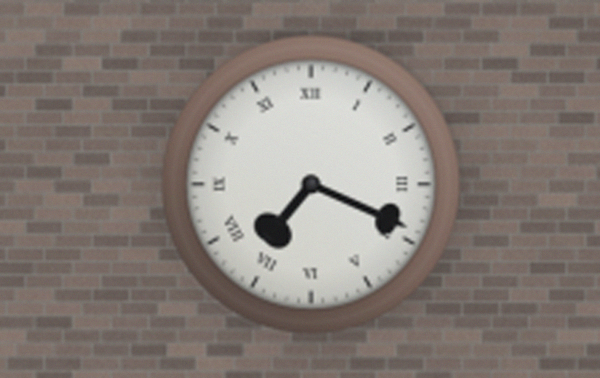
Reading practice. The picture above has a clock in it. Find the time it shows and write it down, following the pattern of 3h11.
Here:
7h19
